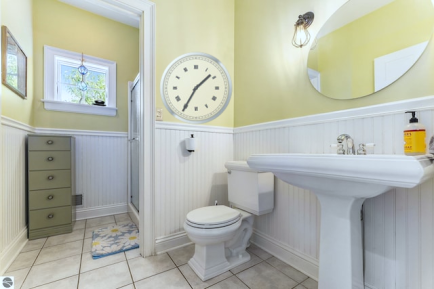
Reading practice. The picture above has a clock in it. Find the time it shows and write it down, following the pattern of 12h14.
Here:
1h35
